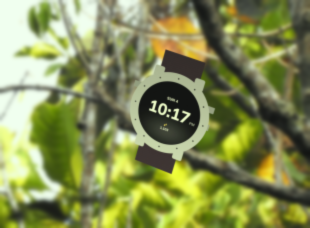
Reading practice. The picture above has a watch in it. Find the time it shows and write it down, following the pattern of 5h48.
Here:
10h17
